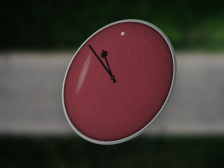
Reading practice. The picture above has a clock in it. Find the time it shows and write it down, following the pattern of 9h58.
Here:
10h52
